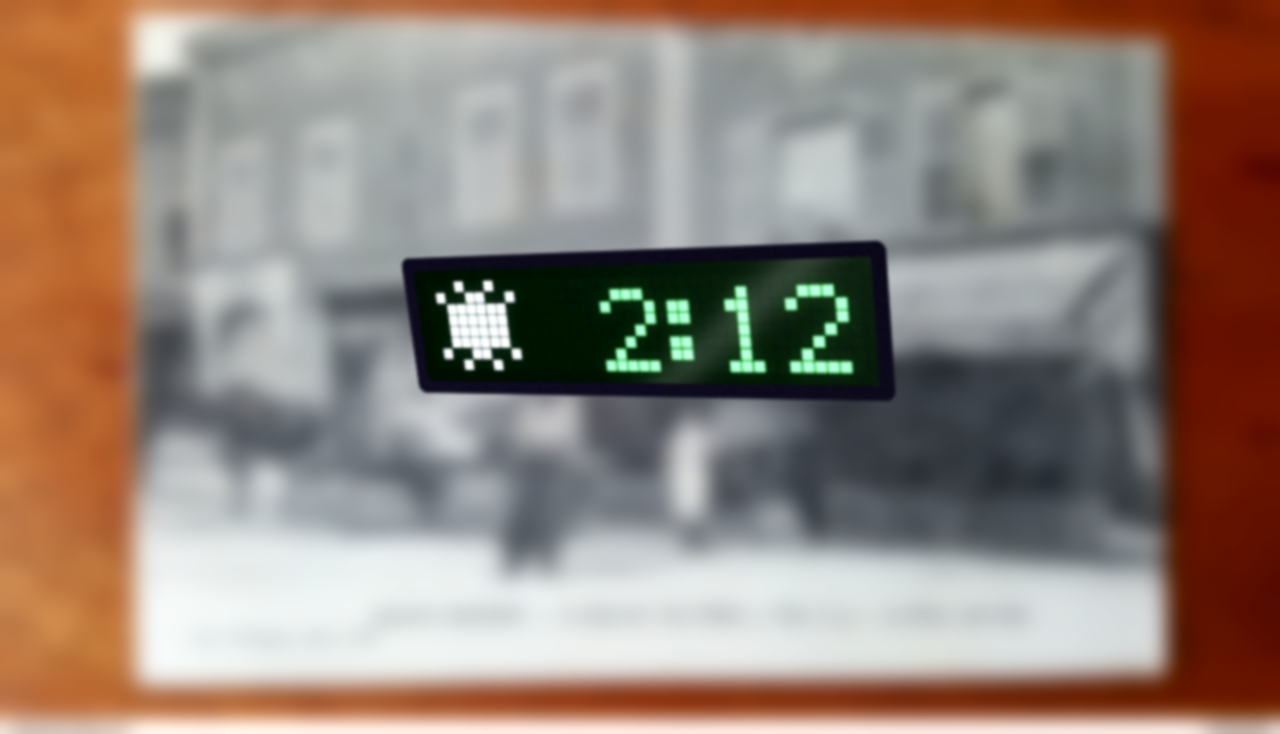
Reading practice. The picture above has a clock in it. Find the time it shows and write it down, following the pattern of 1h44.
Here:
2h12
